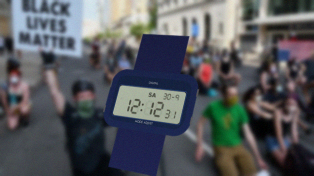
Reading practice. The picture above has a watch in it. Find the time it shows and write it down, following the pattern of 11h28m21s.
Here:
12h12m31s
